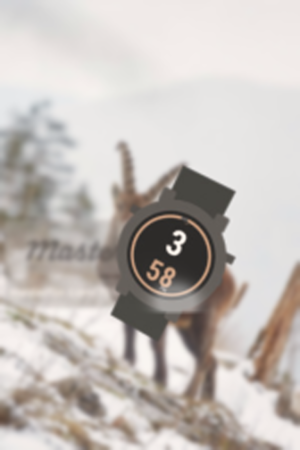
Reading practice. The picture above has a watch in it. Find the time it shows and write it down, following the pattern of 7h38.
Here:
3h58
